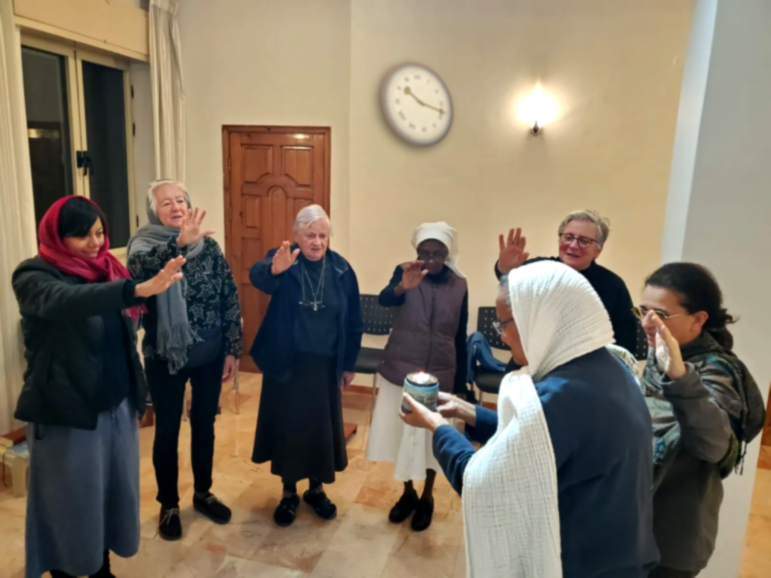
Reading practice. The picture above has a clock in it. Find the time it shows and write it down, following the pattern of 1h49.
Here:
10h18
